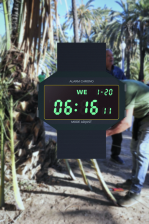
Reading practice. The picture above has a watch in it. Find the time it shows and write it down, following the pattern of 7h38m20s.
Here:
6h16m11s
